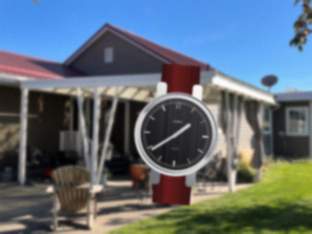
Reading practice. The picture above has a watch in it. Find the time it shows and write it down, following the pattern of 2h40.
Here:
1h39
